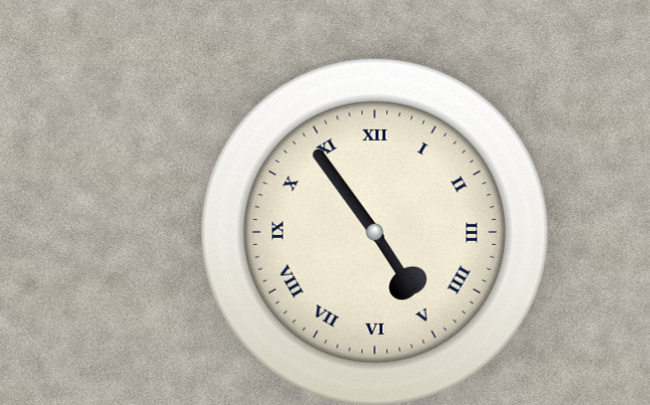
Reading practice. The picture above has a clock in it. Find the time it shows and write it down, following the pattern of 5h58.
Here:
4h54
